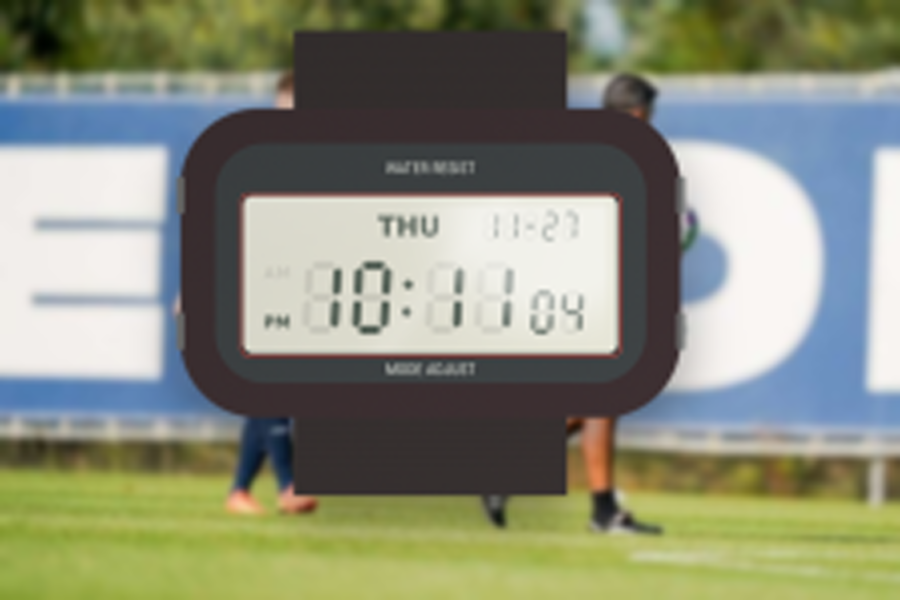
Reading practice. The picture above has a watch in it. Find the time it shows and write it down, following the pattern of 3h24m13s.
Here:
10h11m04s
